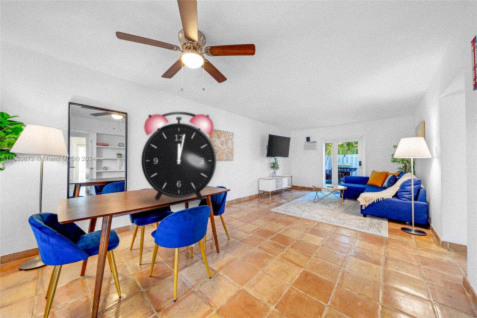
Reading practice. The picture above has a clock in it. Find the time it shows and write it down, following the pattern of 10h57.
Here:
12h02
